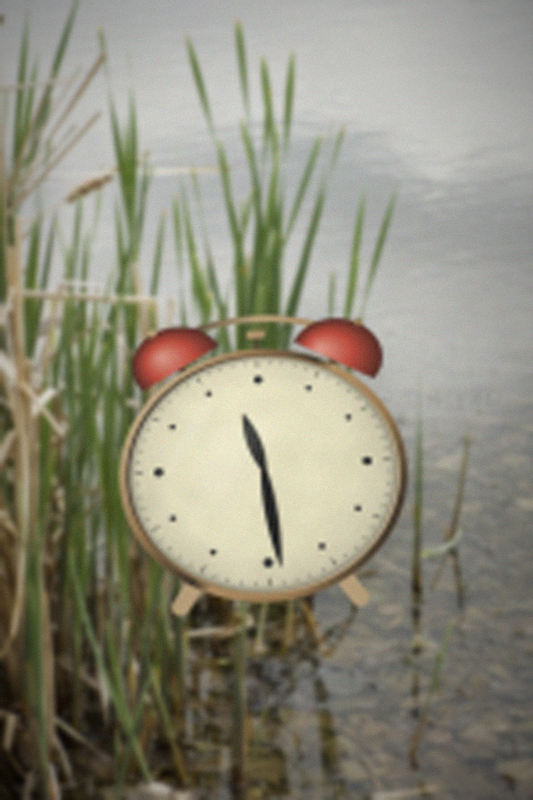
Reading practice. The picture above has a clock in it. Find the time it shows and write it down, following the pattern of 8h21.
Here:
11h29
